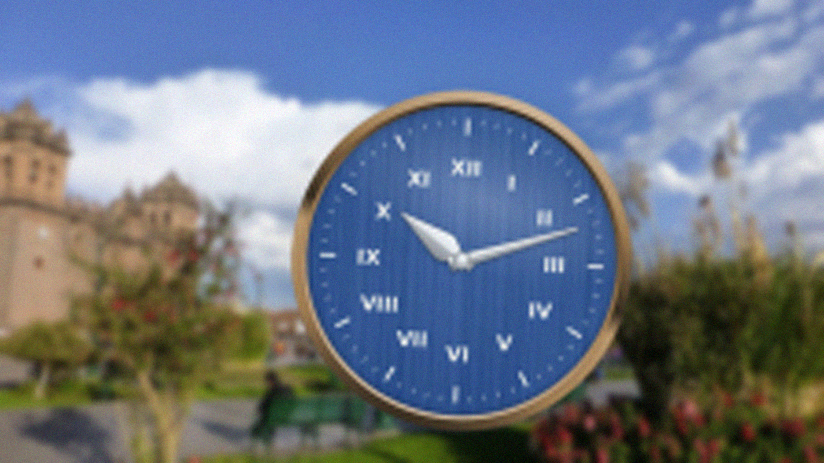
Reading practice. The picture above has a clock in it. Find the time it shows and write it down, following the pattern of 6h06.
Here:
10h12
